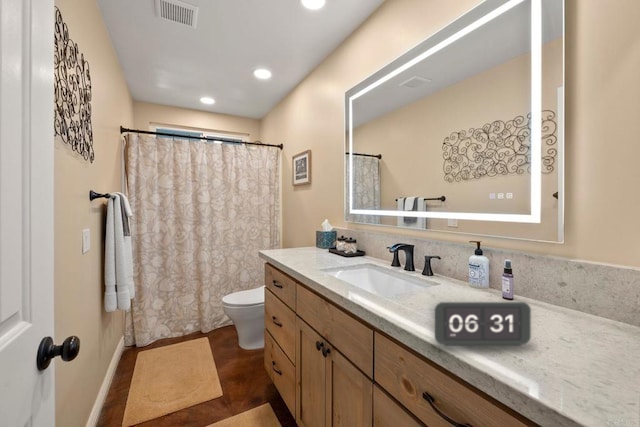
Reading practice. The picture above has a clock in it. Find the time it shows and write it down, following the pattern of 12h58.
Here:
6h31
